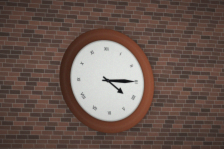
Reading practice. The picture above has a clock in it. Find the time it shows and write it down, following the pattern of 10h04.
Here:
4h15
